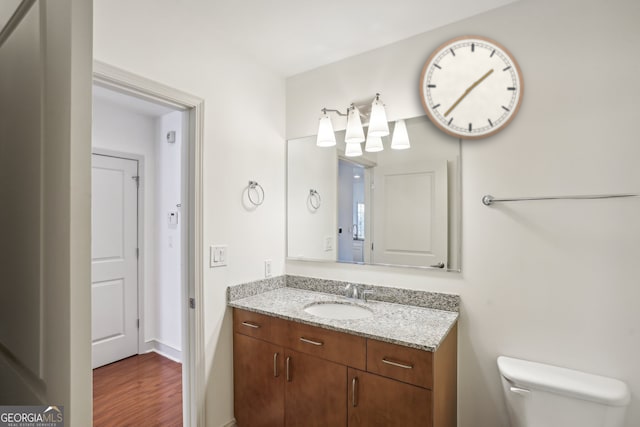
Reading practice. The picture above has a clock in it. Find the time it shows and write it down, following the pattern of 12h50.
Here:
1h37
